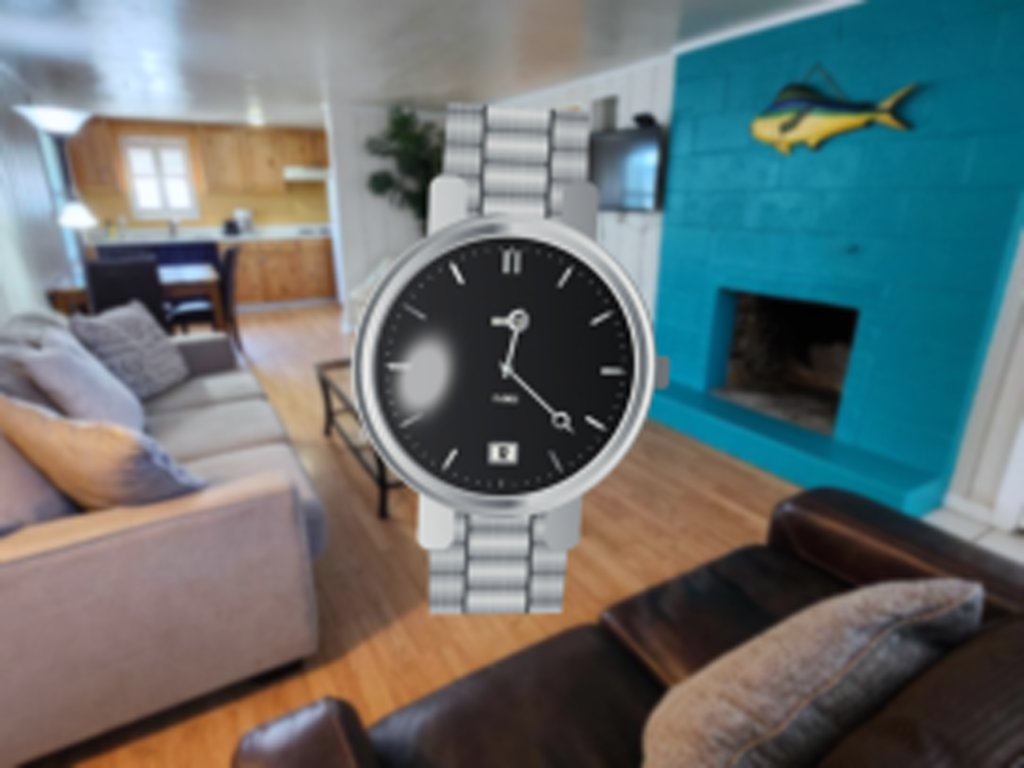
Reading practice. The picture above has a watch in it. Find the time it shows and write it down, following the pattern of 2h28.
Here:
12h22
